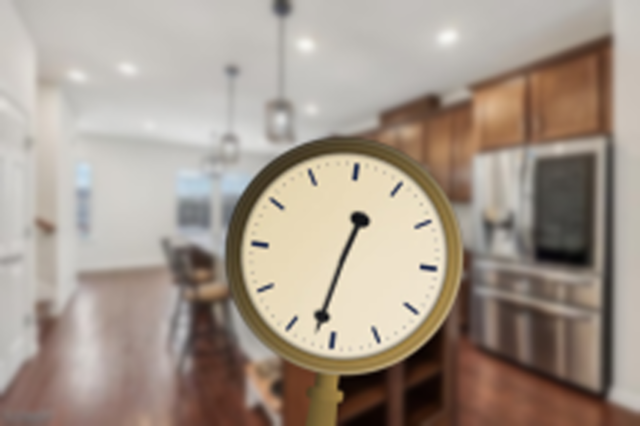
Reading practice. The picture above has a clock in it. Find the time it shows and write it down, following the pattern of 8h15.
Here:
12h32
